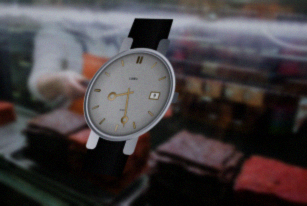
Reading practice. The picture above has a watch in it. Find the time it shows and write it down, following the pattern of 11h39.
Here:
8h28
